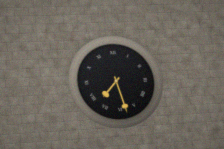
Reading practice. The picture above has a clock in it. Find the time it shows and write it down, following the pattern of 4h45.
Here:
7h28
